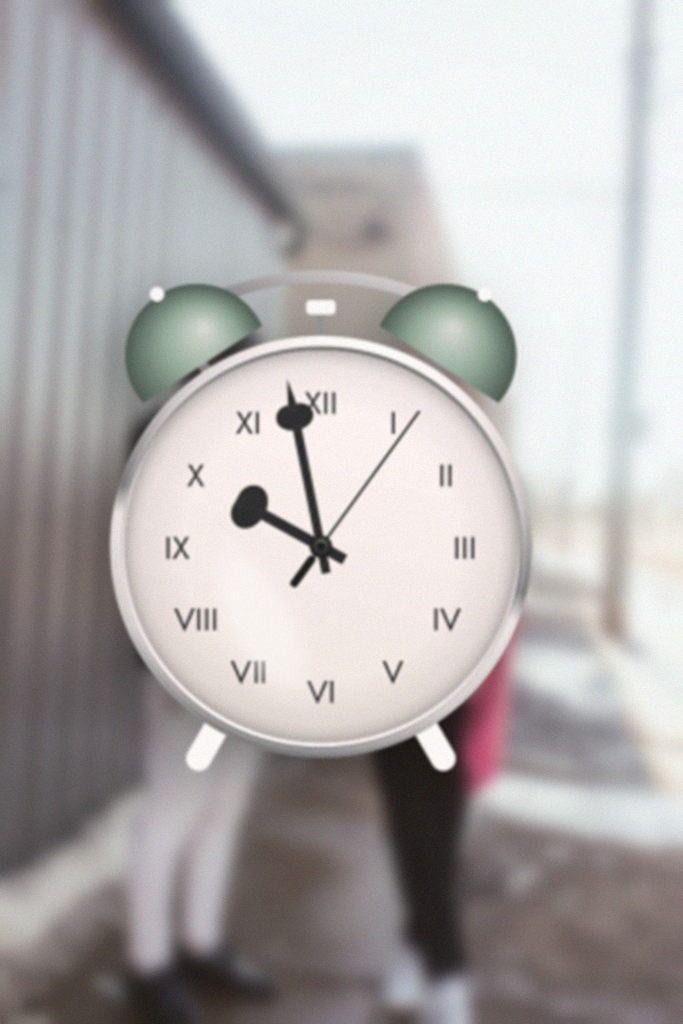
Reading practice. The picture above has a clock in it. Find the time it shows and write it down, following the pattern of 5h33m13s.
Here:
9h58m06s
